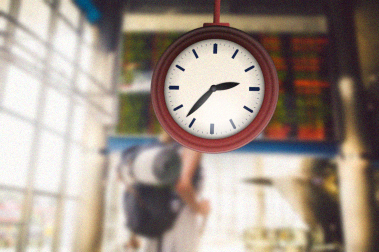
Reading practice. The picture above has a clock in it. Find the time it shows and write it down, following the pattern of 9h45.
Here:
2h37
